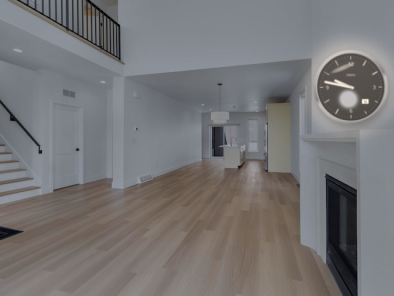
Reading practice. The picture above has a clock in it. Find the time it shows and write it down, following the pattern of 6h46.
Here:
9h47
